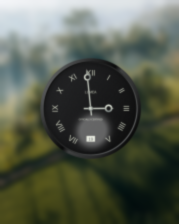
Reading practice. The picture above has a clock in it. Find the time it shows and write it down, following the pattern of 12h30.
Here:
2h59
